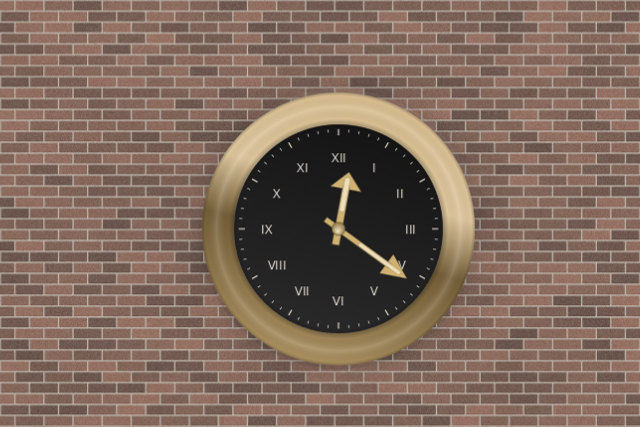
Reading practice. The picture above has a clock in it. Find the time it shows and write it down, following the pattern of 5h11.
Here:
12h21
